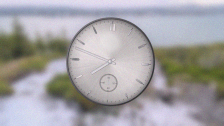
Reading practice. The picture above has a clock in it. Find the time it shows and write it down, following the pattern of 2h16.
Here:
7h48
